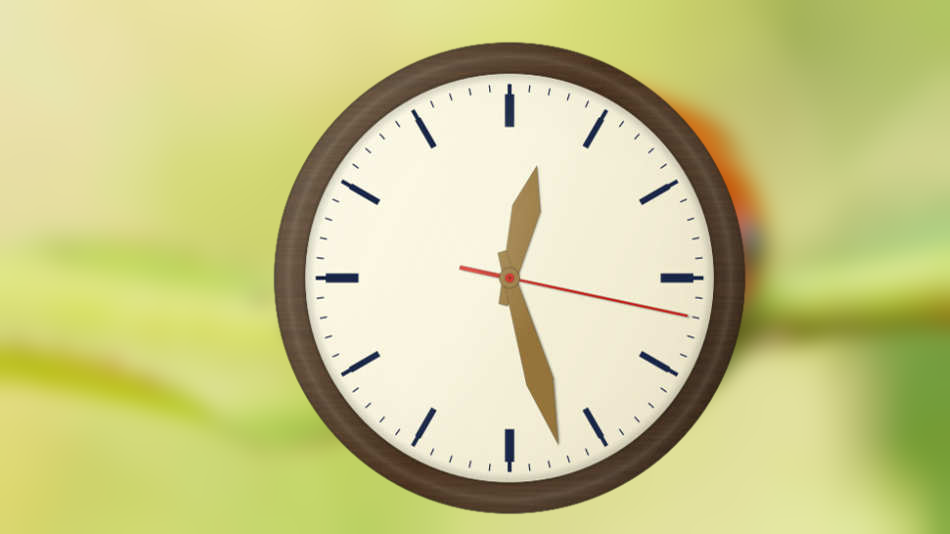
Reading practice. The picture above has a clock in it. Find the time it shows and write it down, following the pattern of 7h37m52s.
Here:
12h27m17s
